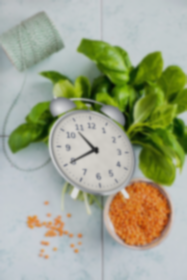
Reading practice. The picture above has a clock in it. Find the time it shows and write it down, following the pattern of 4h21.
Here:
10h40
